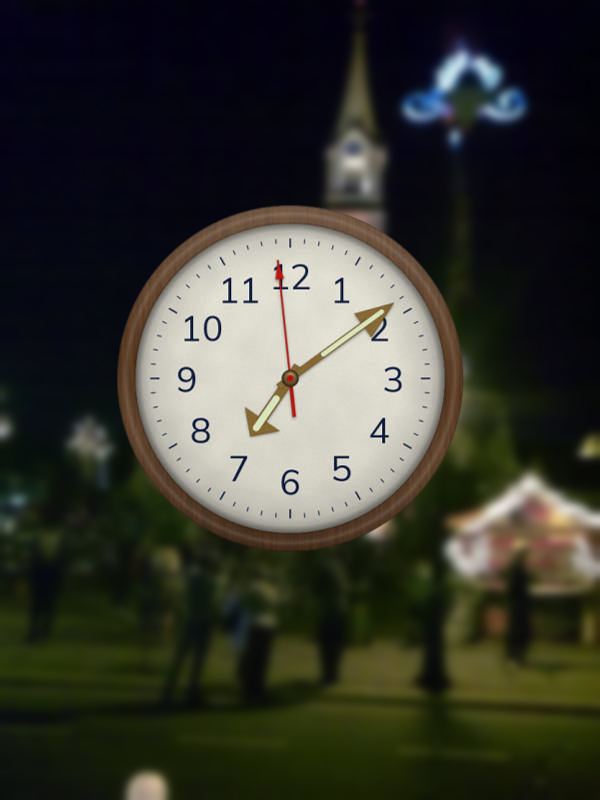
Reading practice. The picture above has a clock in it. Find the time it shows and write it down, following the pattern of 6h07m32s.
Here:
7h08m59s
